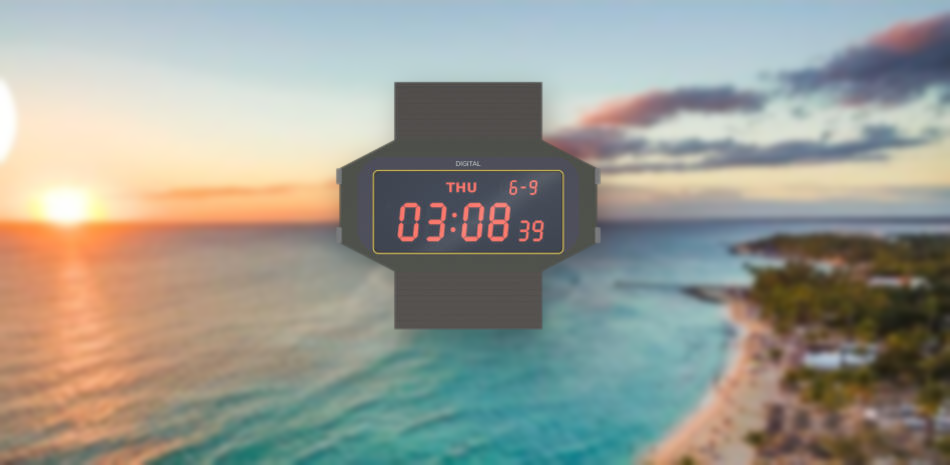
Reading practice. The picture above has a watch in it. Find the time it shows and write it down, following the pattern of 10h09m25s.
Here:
3h08m39s
